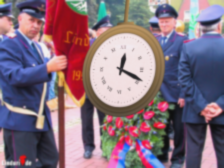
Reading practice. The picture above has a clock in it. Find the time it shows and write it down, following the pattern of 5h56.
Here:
12h19
